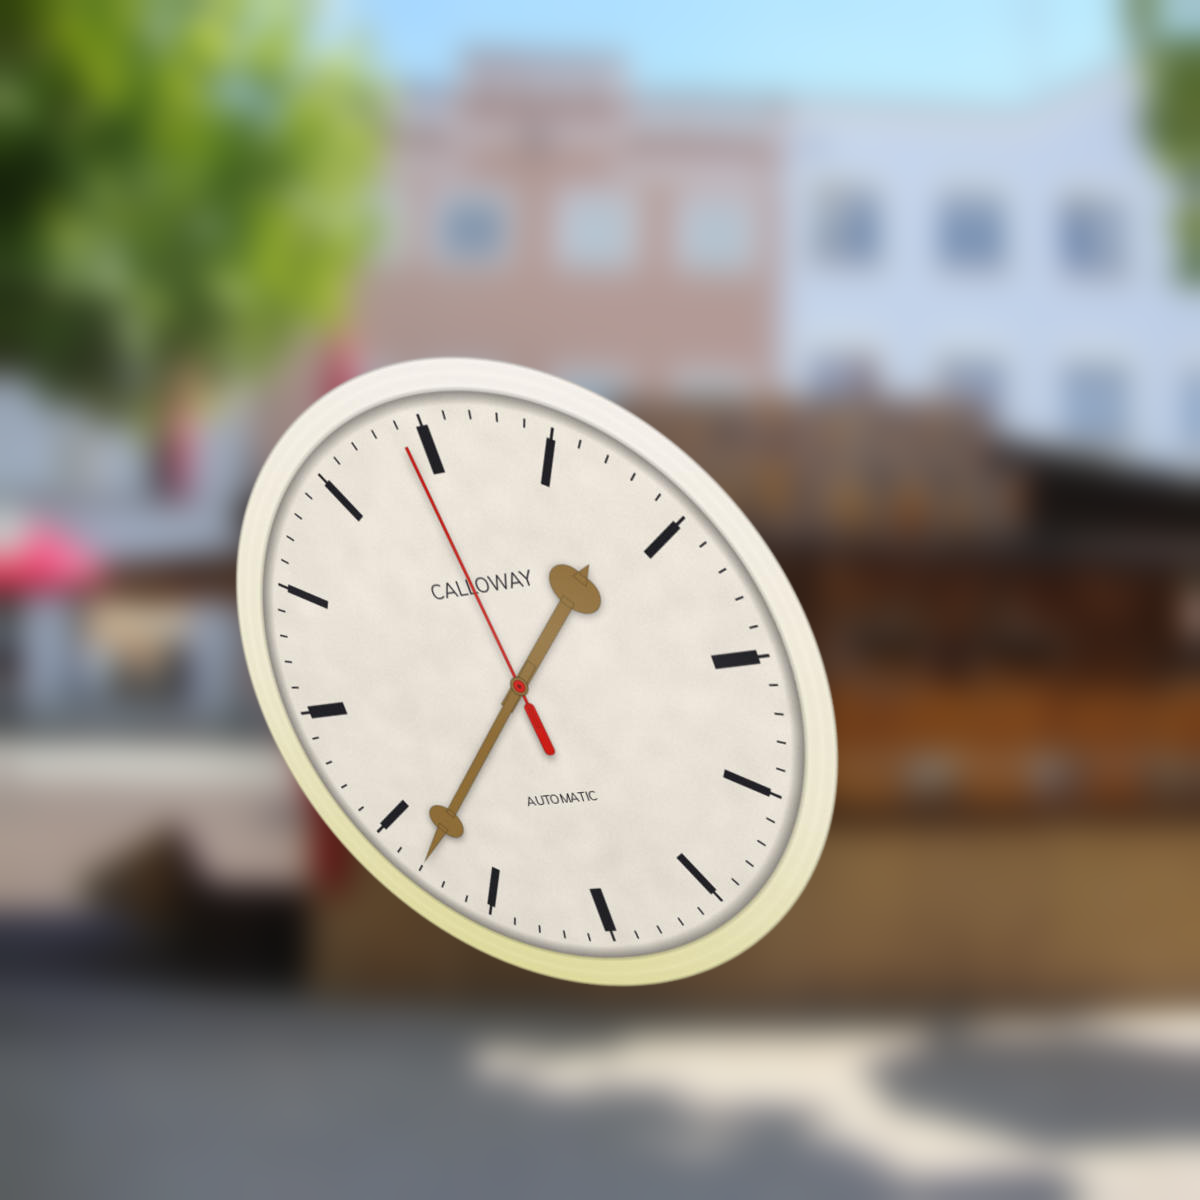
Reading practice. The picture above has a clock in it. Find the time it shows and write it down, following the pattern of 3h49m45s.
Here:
1h37m59s
